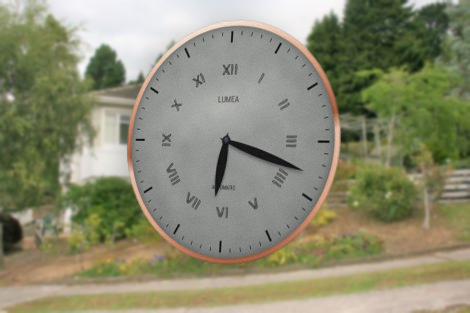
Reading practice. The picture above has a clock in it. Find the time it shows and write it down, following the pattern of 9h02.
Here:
6h18
